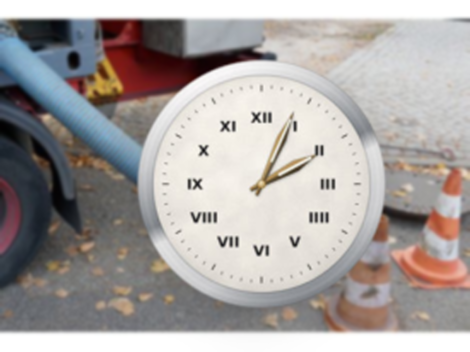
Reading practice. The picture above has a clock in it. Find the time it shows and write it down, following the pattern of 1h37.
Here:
2h04
